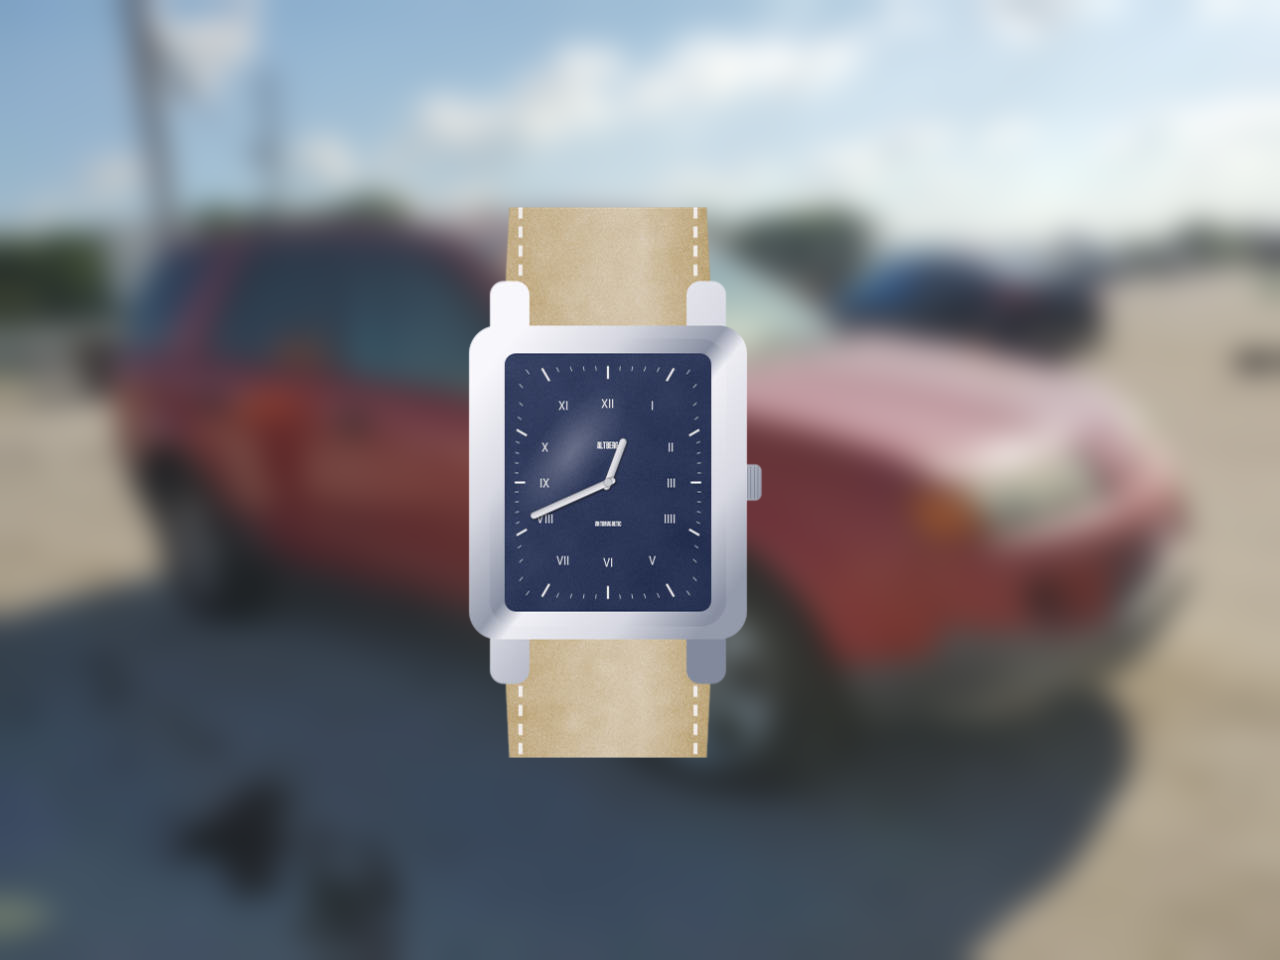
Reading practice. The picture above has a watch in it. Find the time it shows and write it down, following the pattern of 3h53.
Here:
12h41
